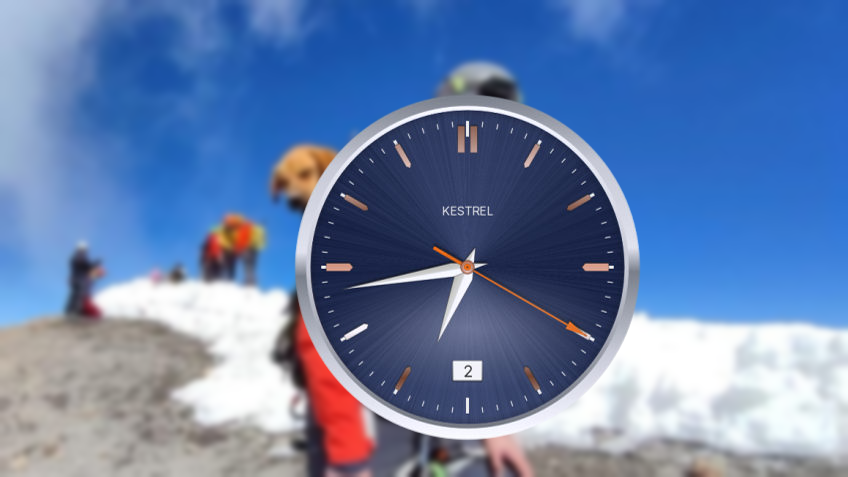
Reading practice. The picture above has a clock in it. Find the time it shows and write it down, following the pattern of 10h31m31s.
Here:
6h43m20s
